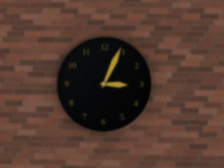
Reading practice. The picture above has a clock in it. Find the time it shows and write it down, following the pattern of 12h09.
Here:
3h04
